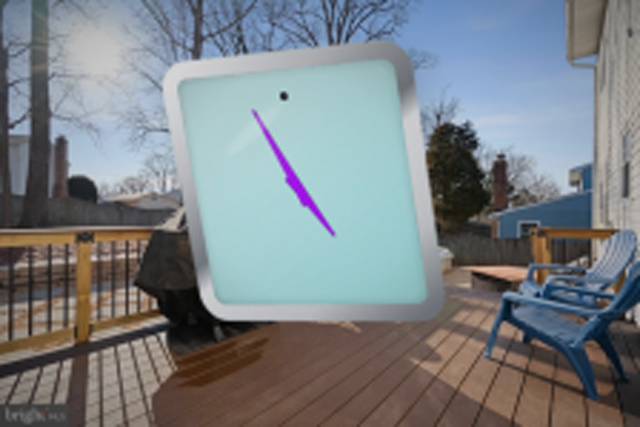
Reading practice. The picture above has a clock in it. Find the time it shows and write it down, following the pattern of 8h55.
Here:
4h56
